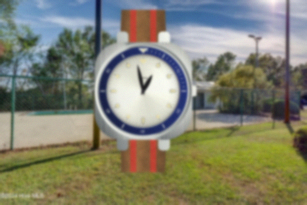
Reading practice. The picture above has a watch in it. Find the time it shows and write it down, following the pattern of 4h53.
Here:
12h58
